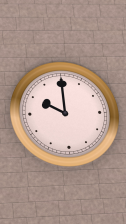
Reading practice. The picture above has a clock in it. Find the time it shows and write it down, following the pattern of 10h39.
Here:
10h00
